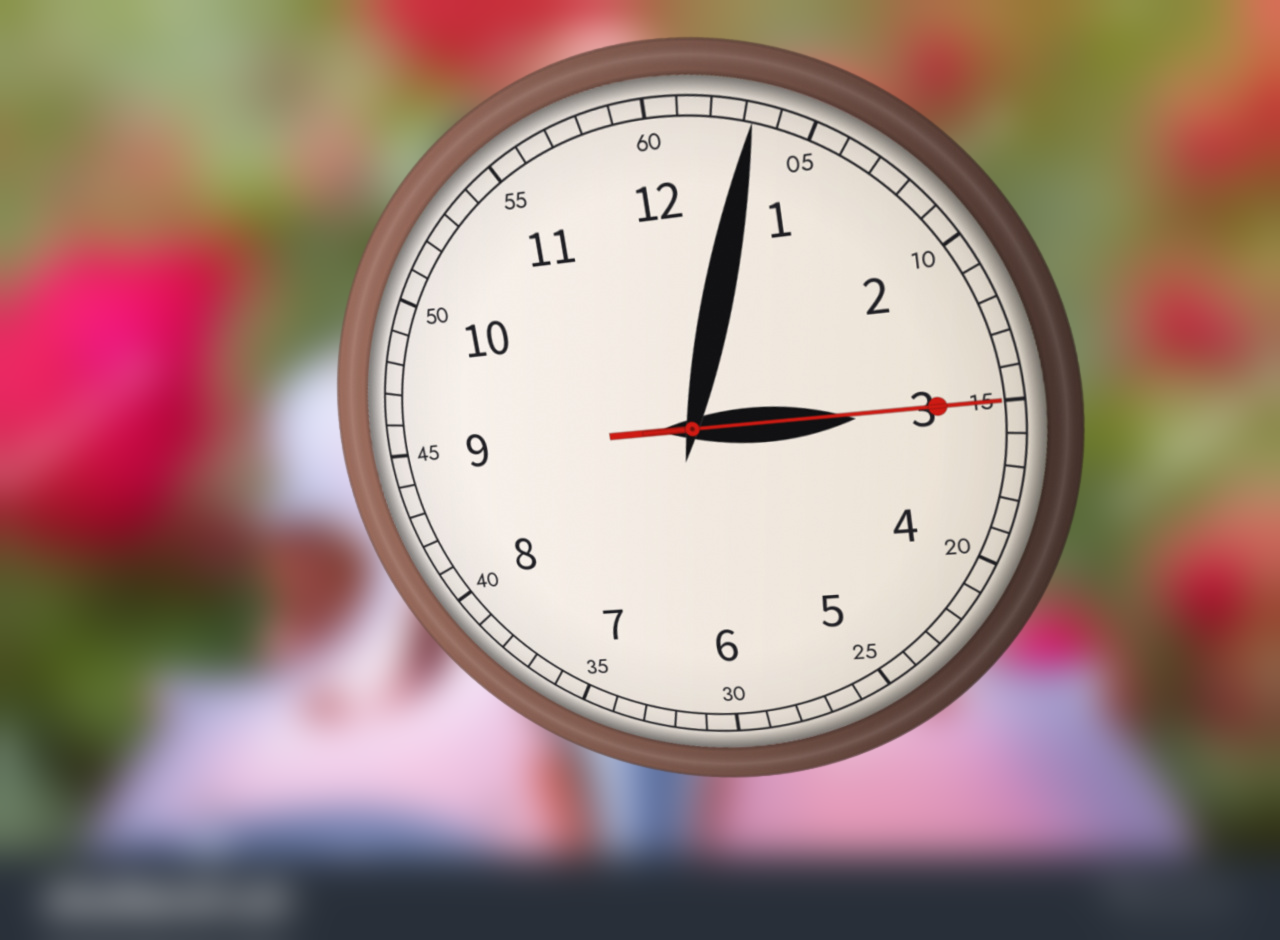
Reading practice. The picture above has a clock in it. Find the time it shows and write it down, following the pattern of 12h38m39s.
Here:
3h03m15s
